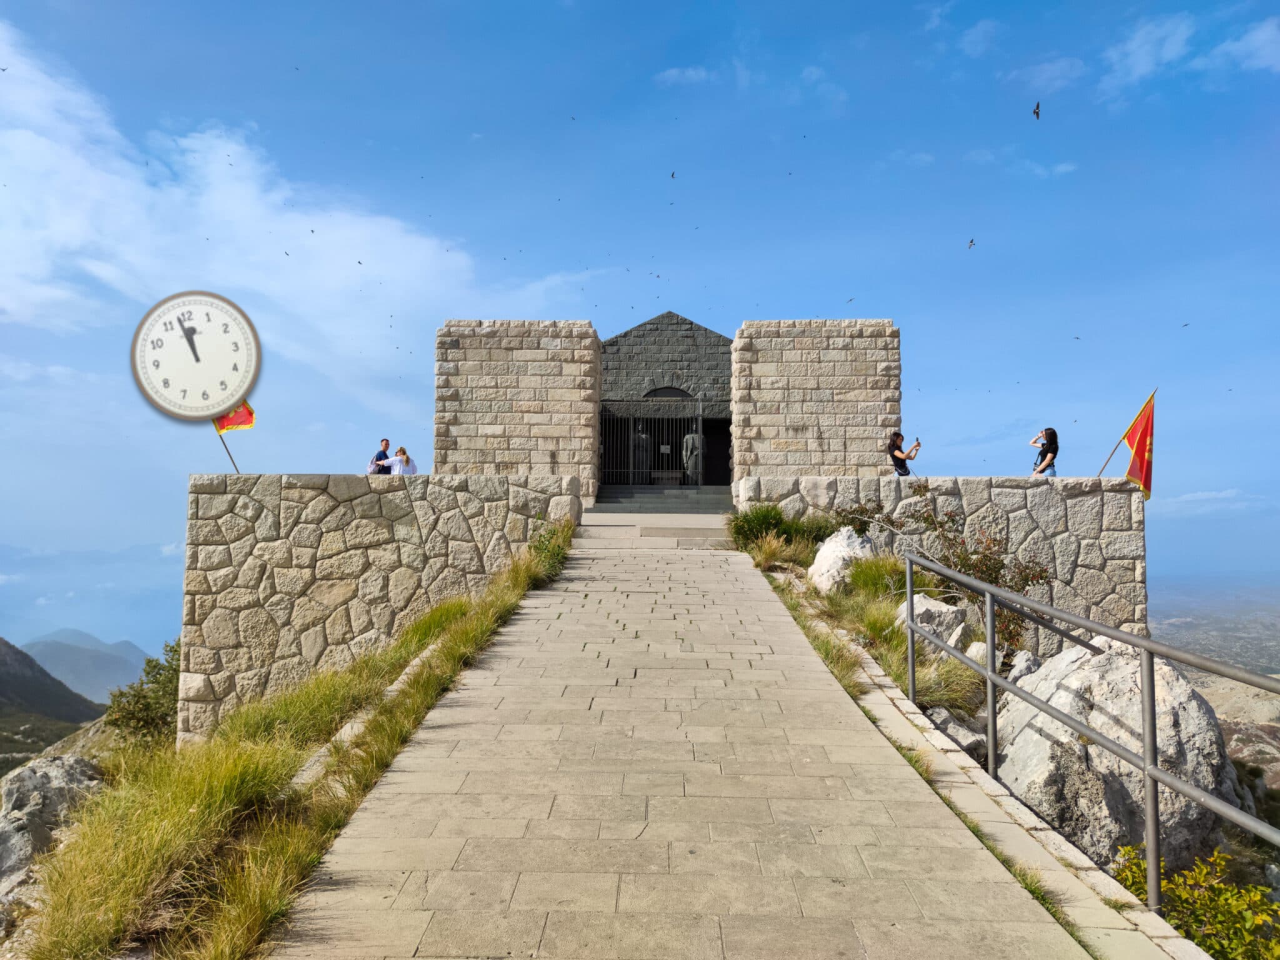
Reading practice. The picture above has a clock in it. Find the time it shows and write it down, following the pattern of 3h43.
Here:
11h58
